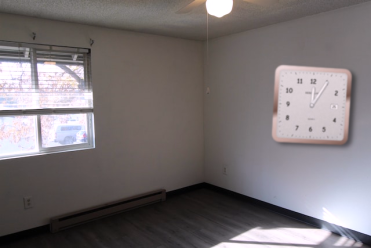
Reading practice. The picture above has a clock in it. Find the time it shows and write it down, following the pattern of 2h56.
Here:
12h05
